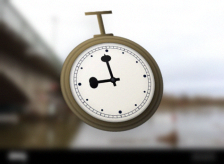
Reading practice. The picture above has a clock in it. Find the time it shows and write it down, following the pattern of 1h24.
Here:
8h59
